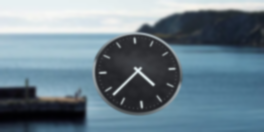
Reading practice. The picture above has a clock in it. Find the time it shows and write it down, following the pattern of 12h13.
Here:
4h38
